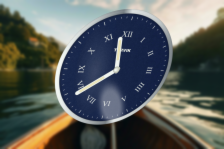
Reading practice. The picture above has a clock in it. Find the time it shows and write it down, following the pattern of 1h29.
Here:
11h39
